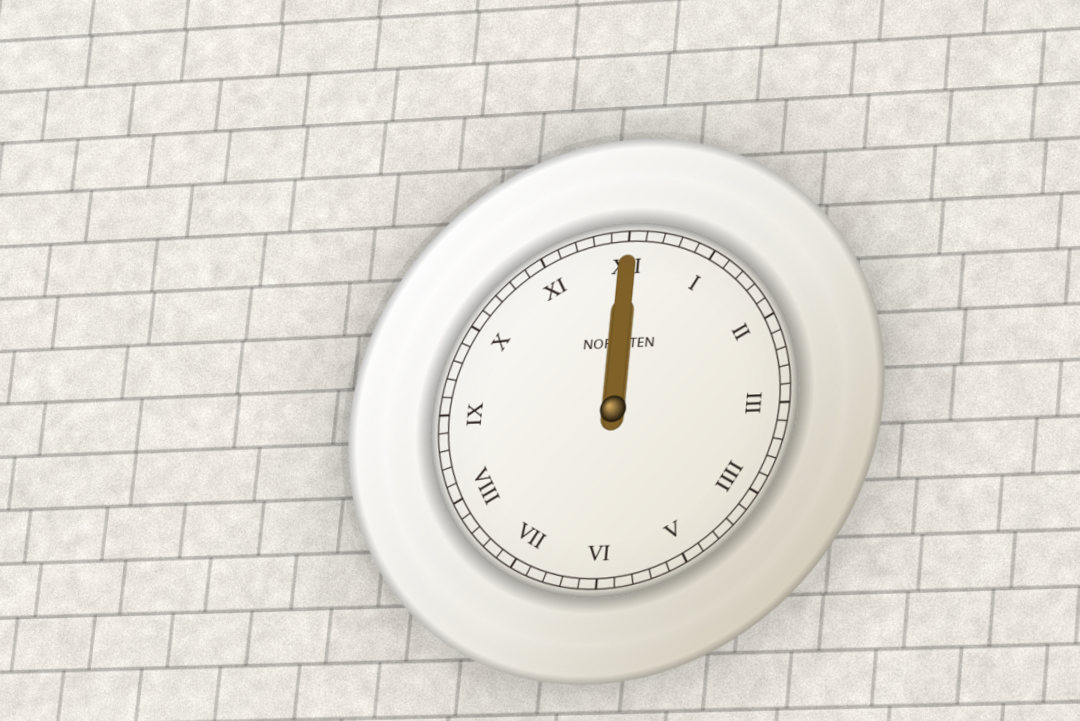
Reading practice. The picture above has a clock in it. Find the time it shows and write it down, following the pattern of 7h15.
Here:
12h00
